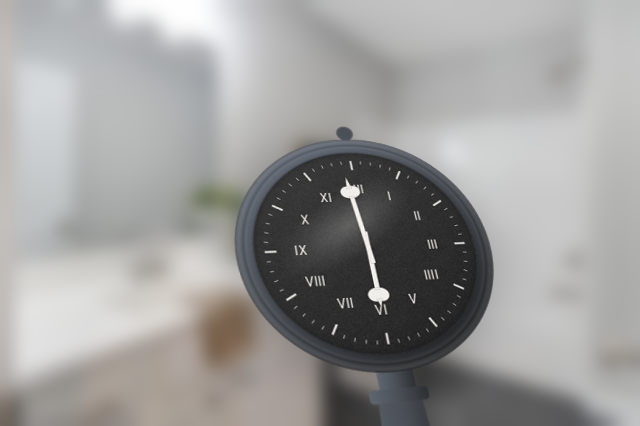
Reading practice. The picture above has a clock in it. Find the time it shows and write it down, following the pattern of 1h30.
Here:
5h59
